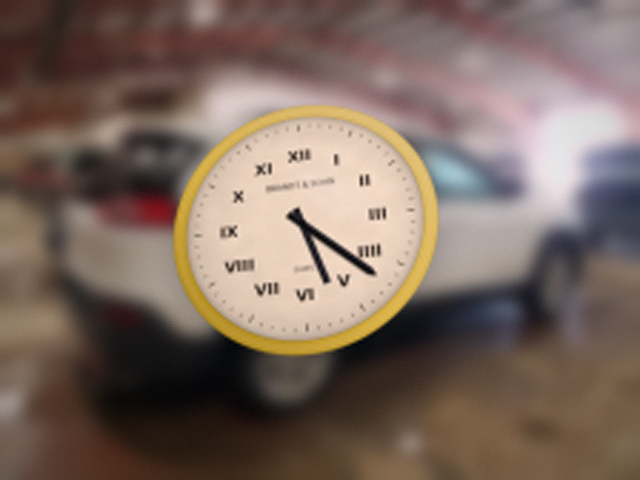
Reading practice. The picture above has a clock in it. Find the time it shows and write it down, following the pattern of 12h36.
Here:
5h22
